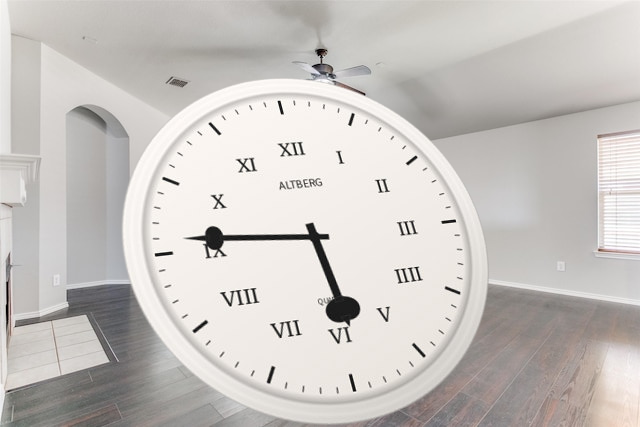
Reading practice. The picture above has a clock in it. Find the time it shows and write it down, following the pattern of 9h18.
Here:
5h46
